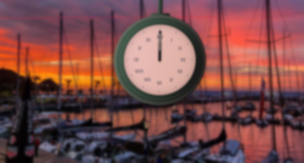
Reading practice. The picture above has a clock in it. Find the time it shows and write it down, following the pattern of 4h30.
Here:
12h00
